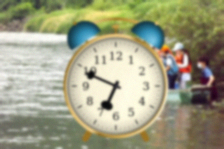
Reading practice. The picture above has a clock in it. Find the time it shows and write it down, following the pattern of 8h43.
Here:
6h49
